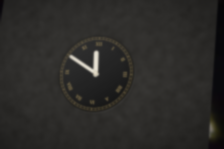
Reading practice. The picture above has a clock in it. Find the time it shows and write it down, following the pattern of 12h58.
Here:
11h50
